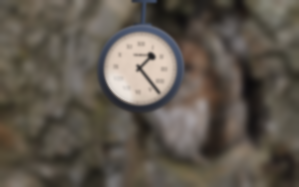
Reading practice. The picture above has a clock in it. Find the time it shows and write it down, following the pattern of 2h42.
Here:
1h23
